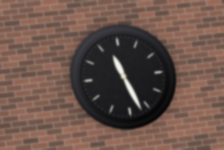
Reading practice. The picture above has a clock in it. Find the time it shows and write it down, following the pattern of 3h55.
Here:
11h27
